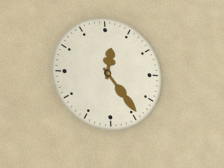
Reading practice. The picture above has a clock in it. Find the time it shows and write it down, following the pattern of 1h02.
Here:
12h24
